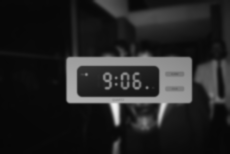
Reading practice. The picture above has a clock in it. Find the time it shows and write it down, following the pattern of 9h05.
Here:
9h06
